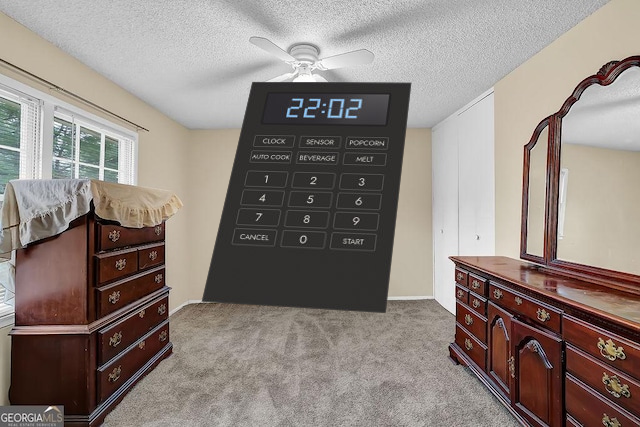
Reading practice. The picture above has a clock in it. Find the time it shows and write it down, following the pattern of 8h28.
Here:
22h02
